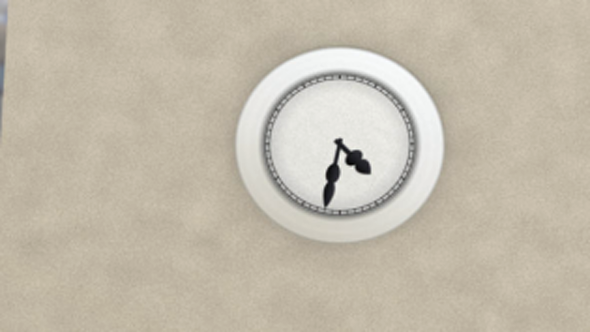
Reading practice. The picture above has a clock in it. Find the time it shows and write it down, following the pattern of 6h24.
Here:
4h32
